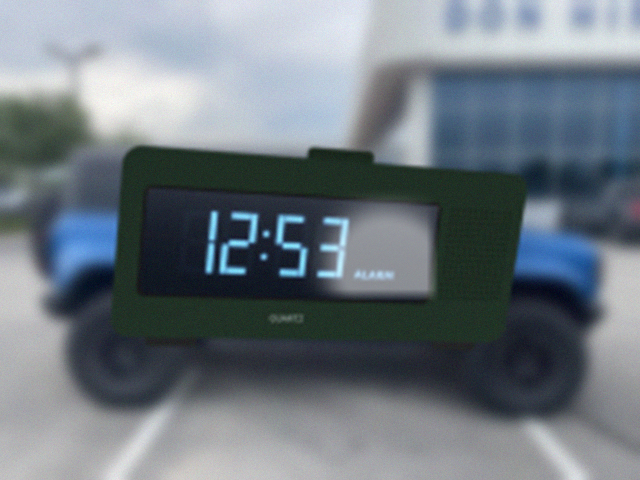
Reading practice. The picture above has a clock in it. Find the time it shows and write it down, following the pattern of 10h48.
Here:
12h53
